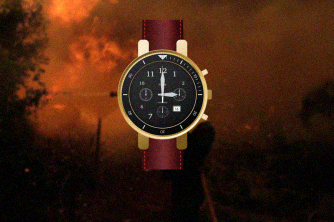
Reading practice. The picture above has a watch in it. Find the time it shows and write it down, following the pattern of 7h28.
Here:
3h00
